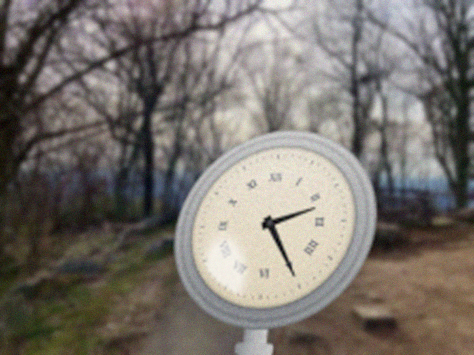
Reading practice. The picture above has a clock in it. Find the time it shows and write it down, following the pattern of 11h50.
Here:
2h25
